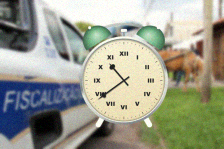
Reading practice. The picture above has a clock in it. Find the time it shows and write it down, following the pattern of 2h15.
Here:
10h39
